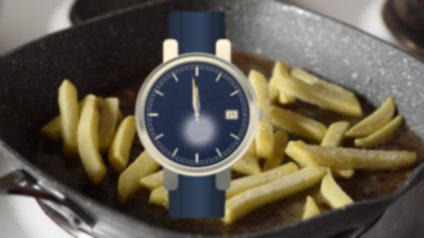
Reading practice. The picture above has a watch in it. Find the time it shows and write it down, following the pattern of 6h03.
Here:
11h59
